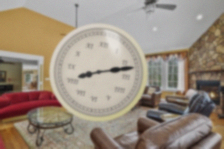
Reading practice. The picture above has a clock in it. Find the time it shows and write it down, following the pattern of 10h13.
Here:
8h12
